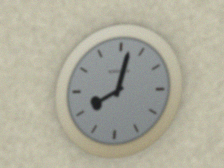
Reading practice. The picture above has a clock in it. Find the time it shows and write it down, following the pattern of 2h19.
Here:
8h02
